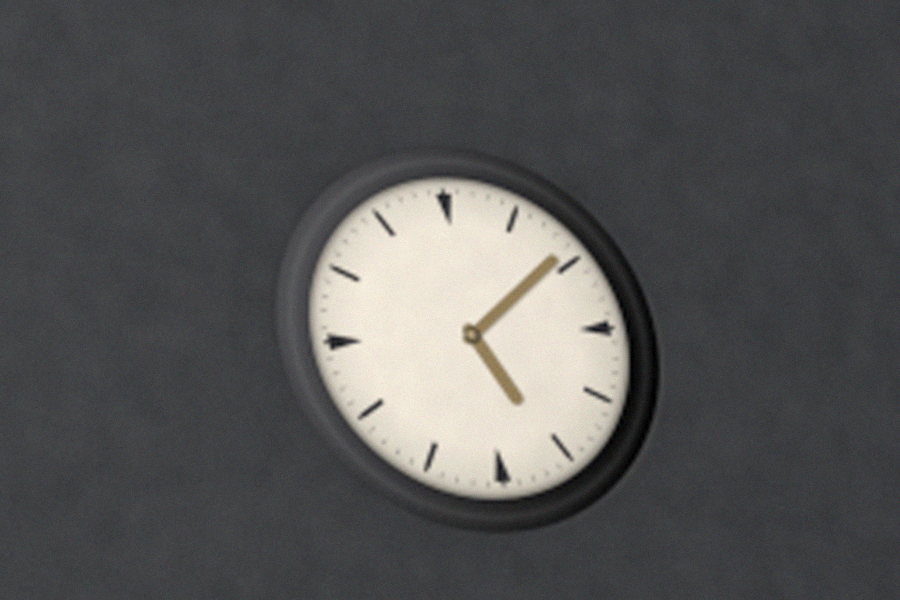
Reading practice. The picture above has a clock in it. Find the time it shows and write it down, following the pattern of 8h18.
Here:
5h09
